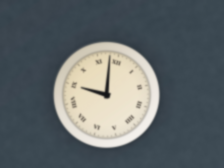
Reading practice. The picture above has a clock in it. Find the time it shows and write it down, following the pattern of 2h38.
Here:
8h58
